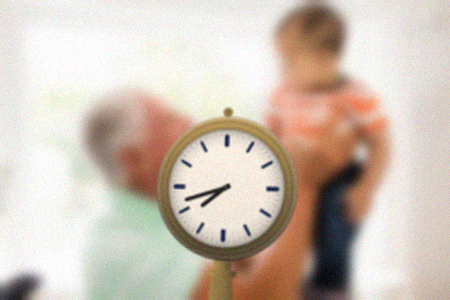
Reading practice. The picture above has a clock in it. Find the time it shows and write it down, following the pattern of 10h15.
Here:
7h42
